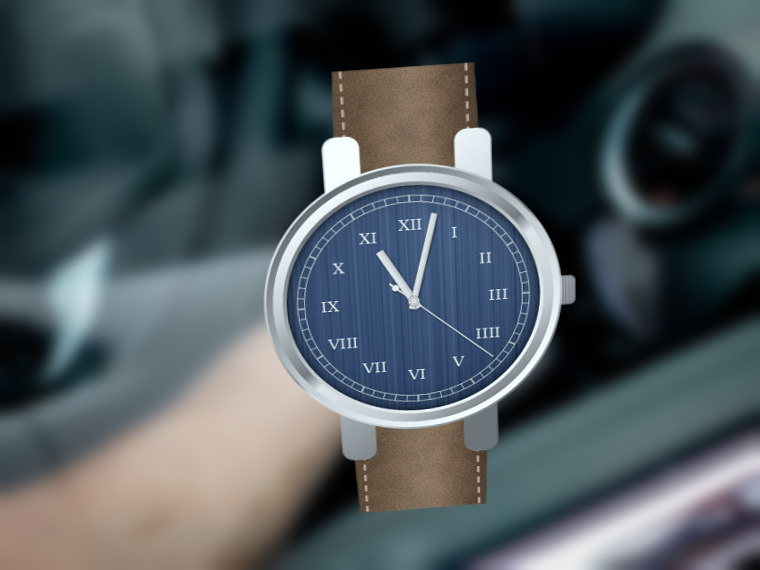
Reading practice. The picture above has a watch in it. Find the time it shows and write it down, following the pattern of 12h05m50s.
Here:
11h02m22s
